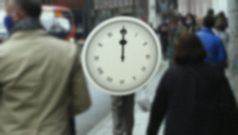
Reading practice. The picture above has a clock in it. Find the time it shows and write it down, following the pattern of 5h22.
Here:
12h00
